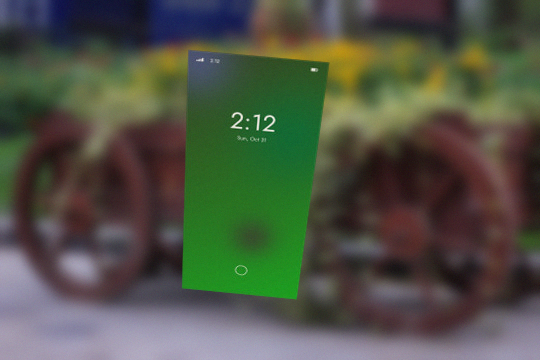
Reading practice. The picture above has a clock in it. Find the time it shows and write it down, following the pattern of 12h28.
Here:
2h12
